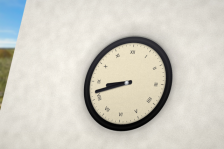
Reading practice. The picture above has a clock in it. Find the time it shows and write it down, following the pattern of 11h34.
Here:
8h42
